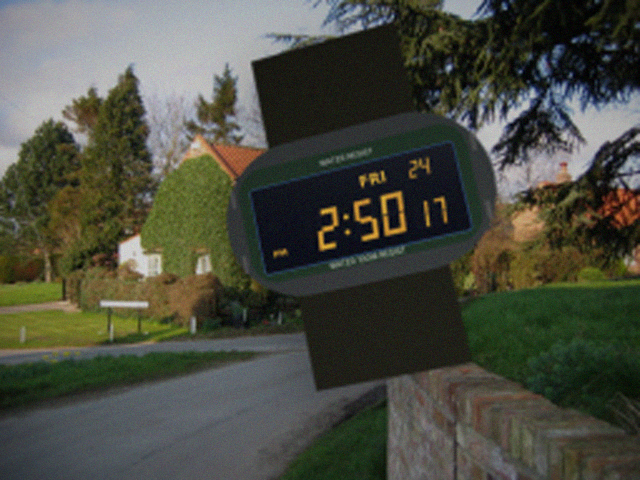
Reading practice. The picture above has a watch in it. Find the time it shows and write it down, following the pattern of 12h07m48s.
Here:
2h50m17s
